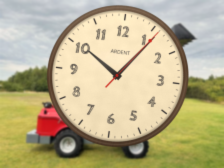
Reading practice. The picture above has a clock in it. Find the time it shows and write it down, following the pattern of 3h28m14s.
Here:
10h06m06s
